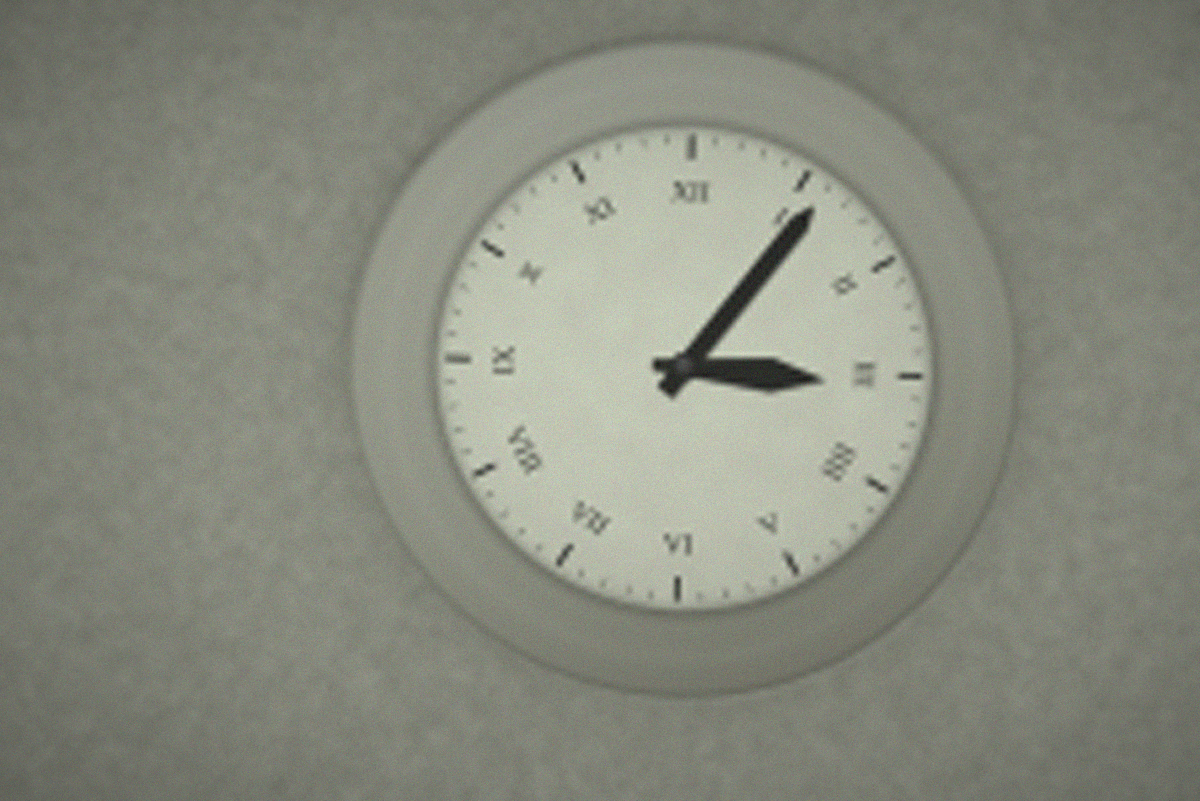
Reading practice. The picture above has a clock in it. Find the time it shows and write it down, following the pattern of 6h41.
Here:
3h06
